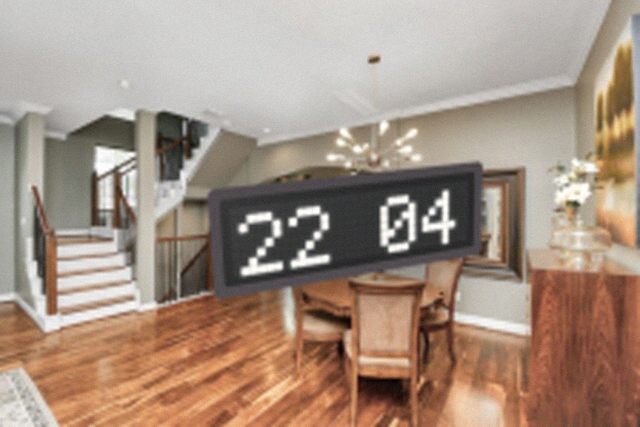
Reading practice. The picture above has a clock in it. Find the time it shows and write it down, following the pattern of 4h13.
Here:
22h04
